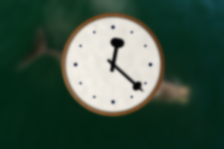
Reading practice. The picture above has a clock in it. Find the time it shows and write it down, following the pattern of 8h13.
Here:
12h22
